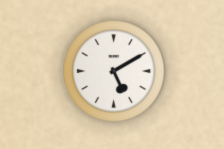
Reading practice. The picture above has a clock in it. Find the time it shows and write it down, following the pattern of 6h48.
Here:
5h10
